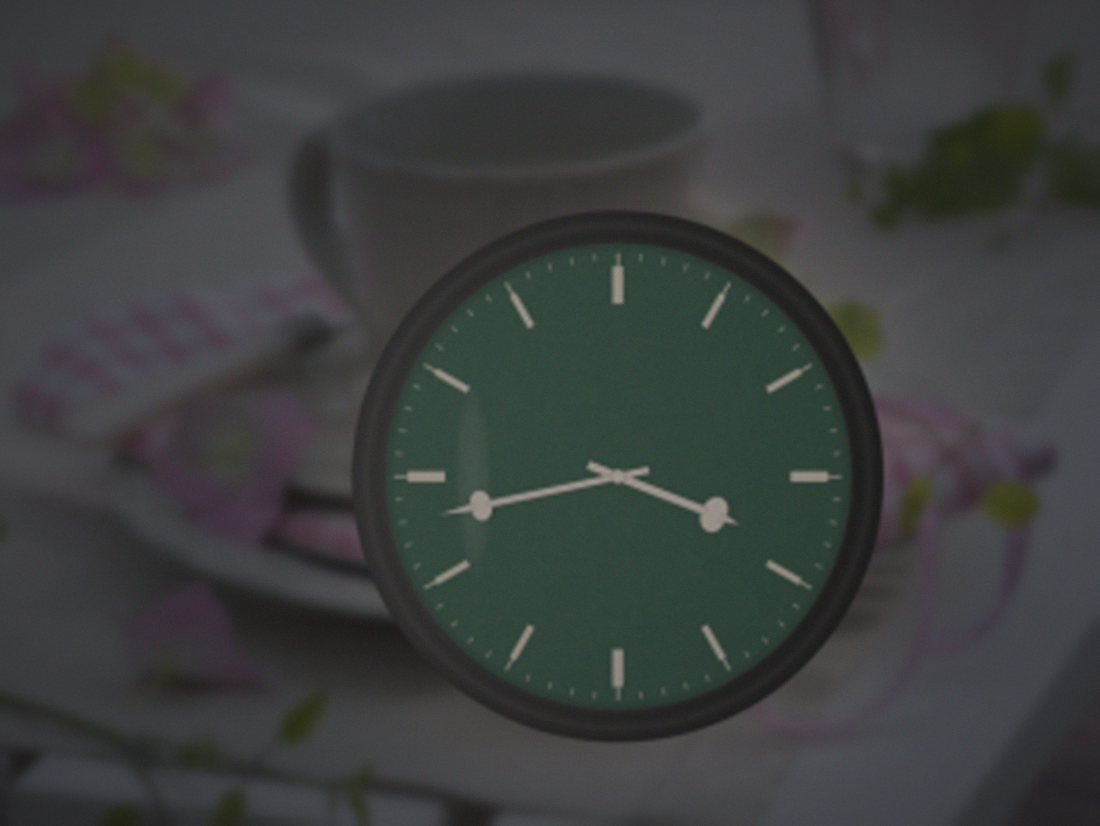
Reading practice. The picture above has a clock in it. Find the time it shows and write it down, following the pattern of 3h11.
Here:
3h43
